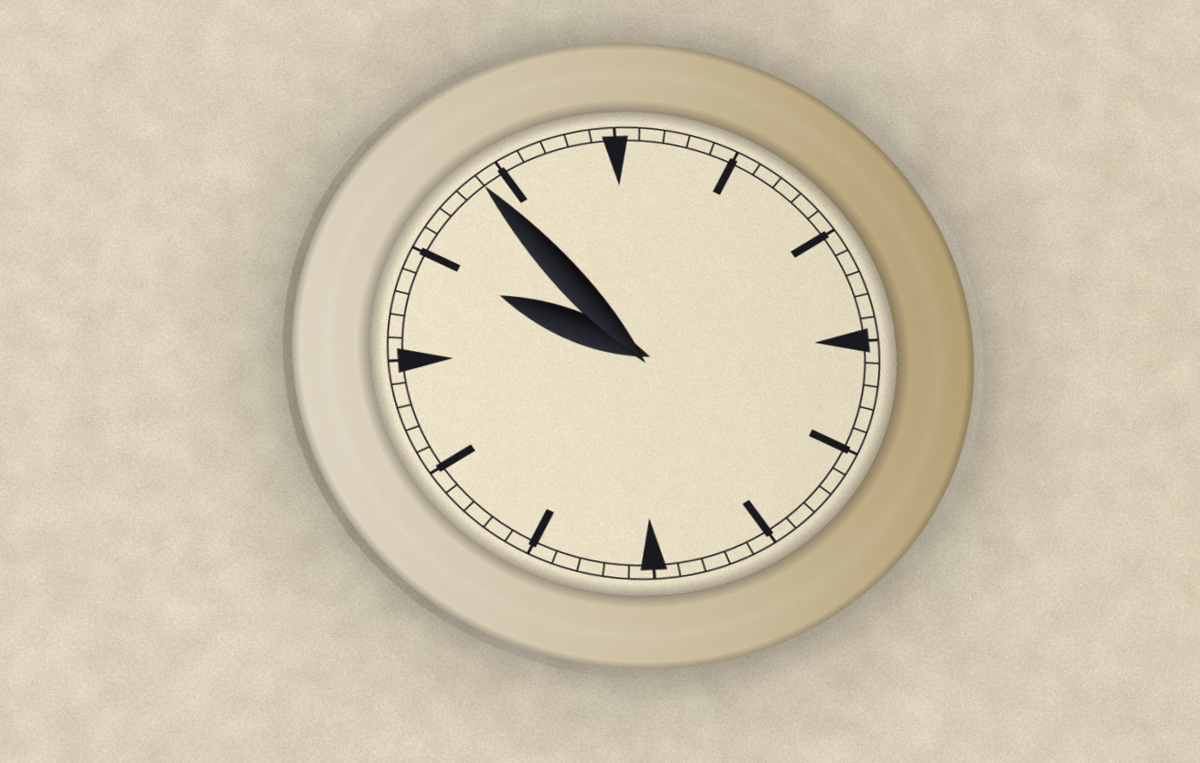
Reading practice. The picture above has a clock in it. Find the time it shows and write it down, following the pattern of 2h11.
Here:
9h54
